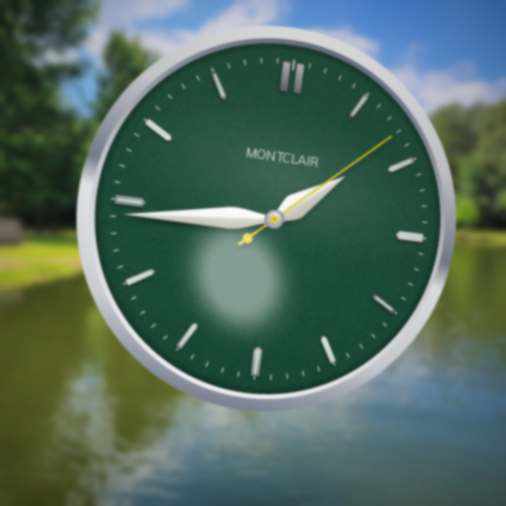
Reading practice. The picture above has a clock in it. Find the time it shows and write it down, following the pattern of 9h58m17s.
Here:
1h44m08s
